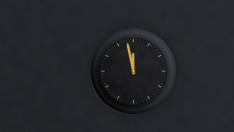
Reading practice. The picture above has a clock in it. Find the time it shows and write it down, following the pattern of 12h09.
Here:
11h58
